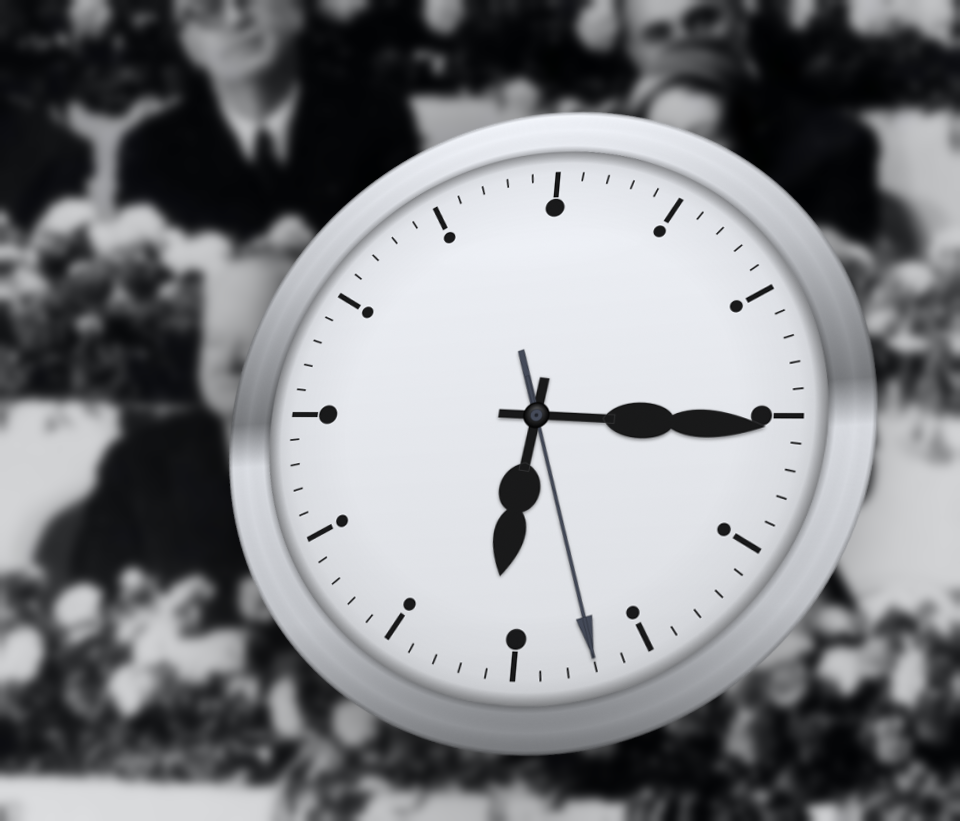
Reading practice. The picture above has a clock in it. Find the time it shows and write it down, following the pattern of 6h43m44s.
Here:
6h15m27s
